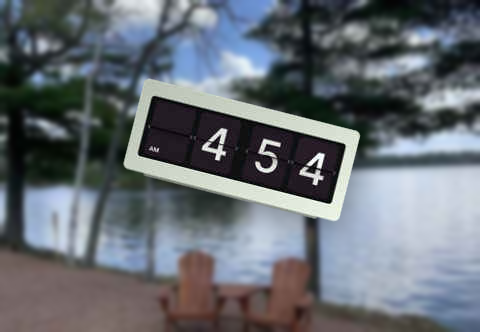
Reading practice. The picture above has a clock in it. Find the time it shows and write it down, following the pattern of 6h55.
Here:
4h54
